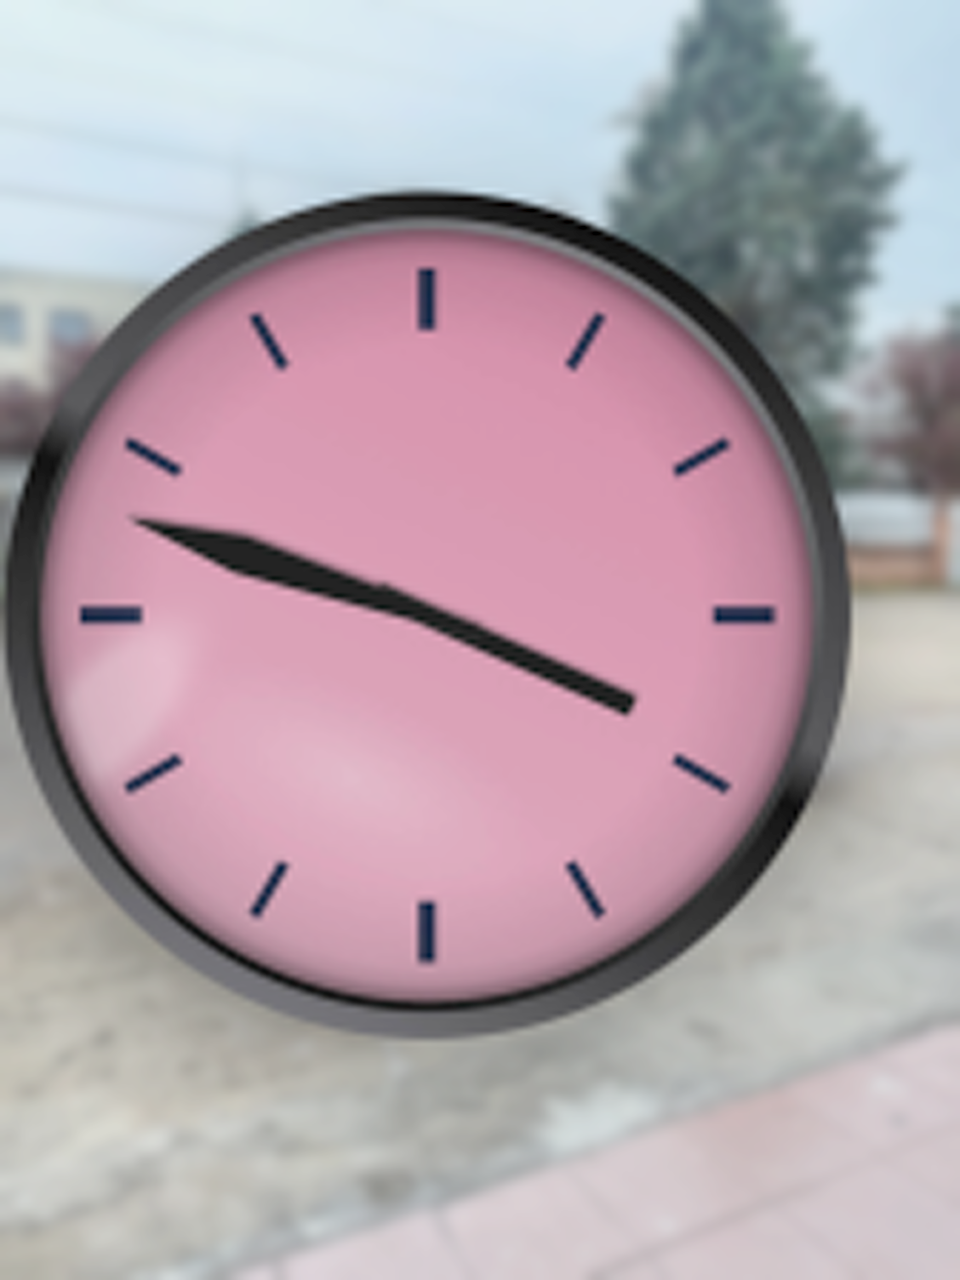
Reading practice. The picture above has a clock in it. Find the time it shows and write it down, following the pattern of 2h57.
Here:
3h48
